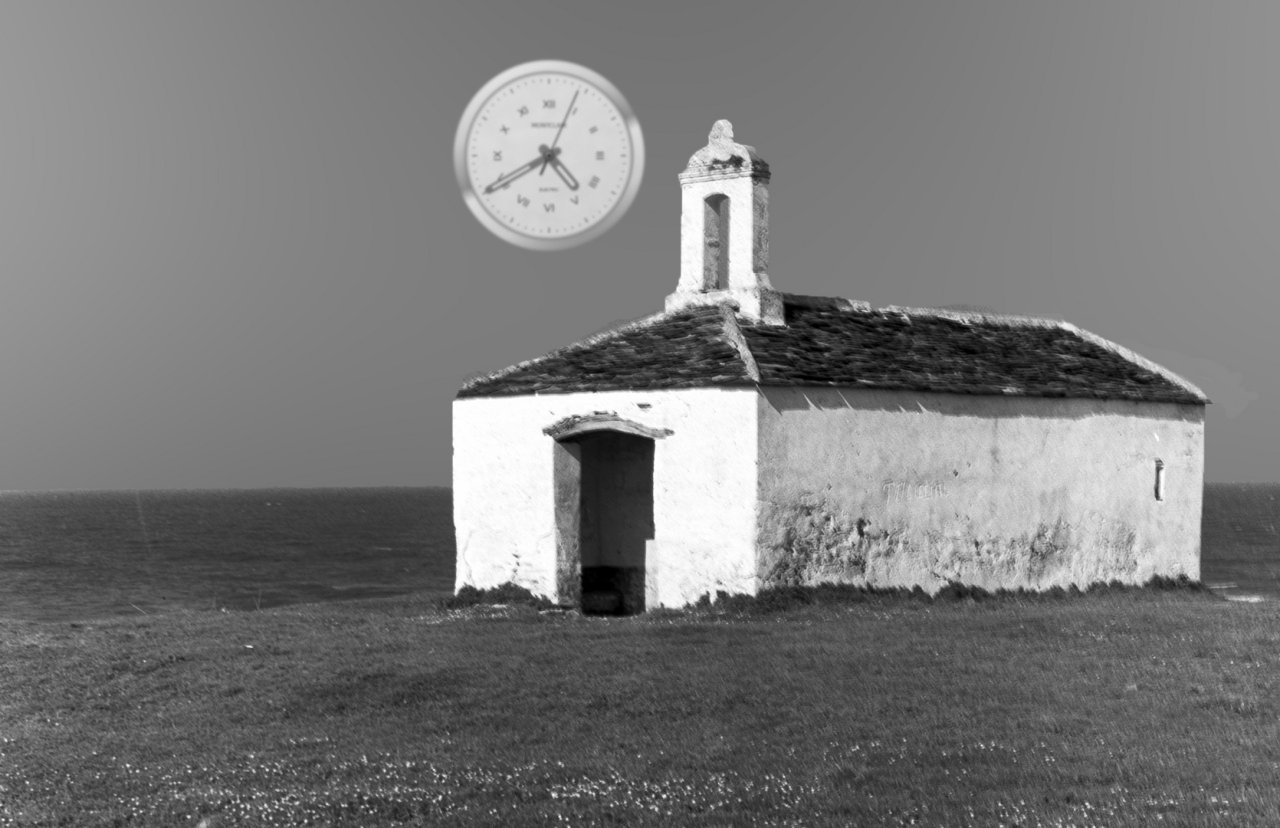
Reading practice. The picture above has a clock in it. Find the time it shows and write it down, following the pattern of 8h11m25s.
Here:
4h40m04s
